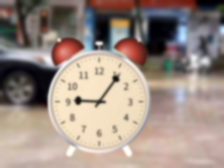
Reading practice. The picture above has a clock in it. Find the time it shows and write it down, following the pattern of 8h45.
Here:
9h06
